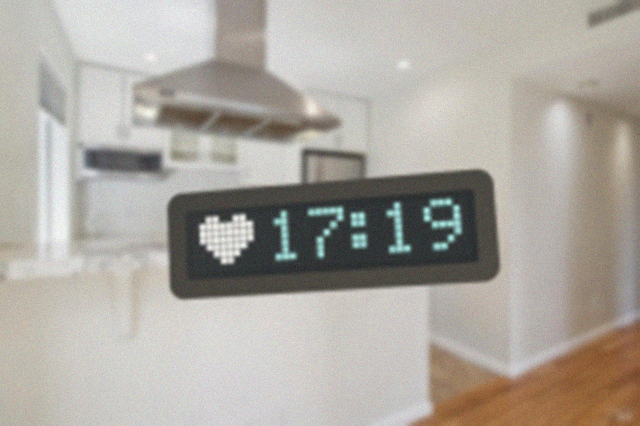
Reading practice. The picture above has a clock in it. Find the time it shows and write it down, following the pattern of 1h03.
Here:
17h19
